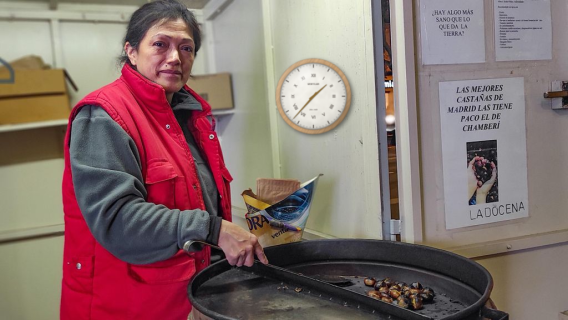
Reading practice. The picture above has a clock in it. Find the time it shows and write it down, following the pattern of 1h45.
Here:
1h37
